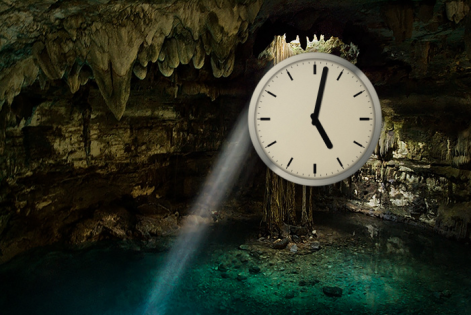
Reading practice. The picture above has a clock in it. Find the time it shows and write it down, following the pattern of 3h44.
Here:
5h02
